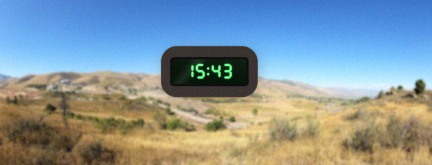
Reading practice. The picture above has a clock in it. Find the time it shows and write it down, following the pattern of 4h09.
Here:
15h43
